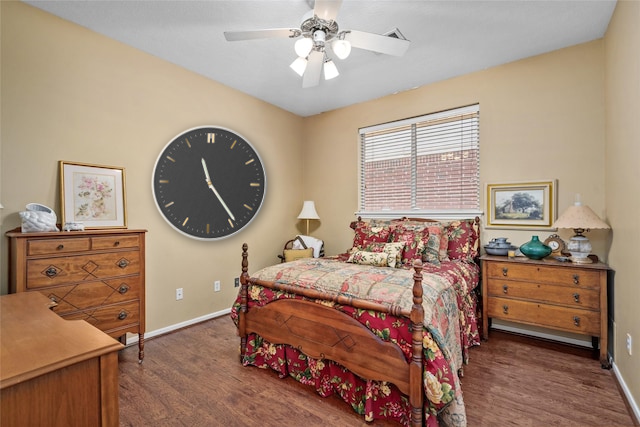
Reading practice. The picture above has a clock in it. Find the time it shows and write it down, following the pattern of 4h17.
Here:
11h24
